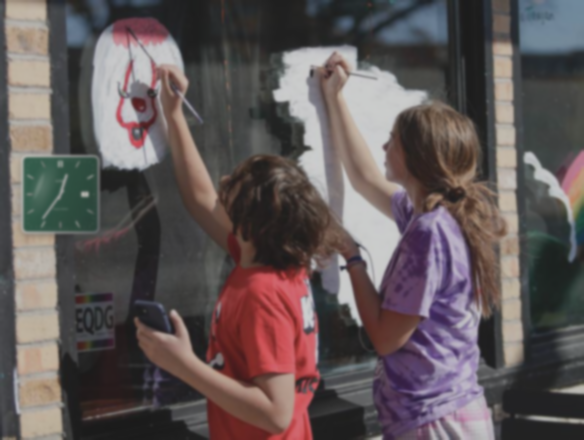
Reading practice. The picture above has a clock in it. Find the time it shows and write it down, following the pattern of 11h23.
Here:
12h36
